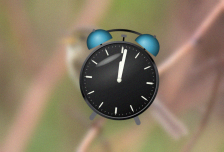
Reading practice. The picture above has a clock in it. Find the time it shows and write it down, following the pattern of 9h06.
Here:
12h01
